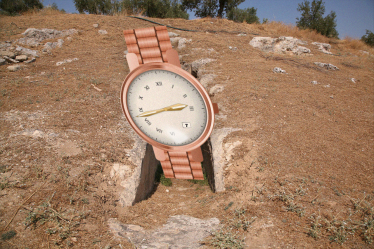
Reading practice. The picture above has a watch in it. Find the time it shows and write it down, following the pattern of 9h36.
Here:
2h43
